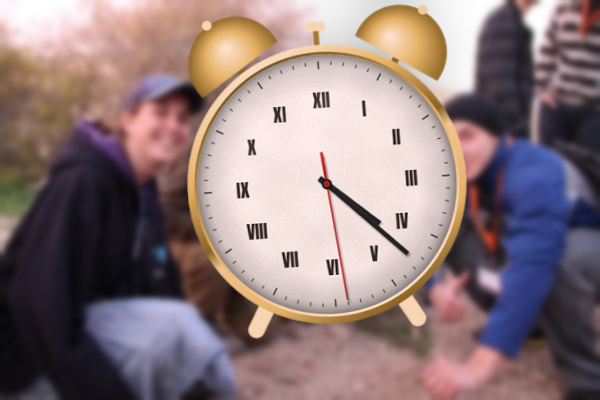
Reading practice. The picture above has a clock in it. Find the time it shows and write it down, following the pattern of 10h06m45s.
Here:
4h22m29s
